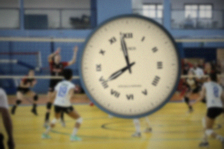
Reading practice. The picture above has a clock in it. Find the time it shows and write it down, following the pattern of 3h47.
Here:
7h58
